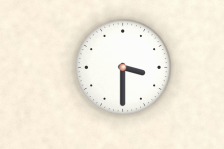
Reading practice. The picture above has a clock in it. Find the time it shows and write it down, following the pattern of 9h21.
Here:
3h30
